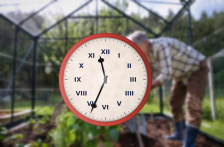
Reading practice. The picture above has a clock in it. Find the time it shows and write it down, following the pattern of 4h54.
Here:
11h34
